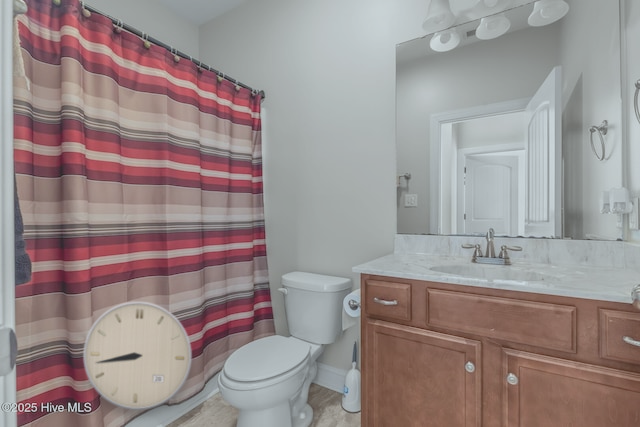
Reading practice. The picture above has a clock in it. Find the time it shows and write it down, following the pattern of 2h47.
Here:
8h43
